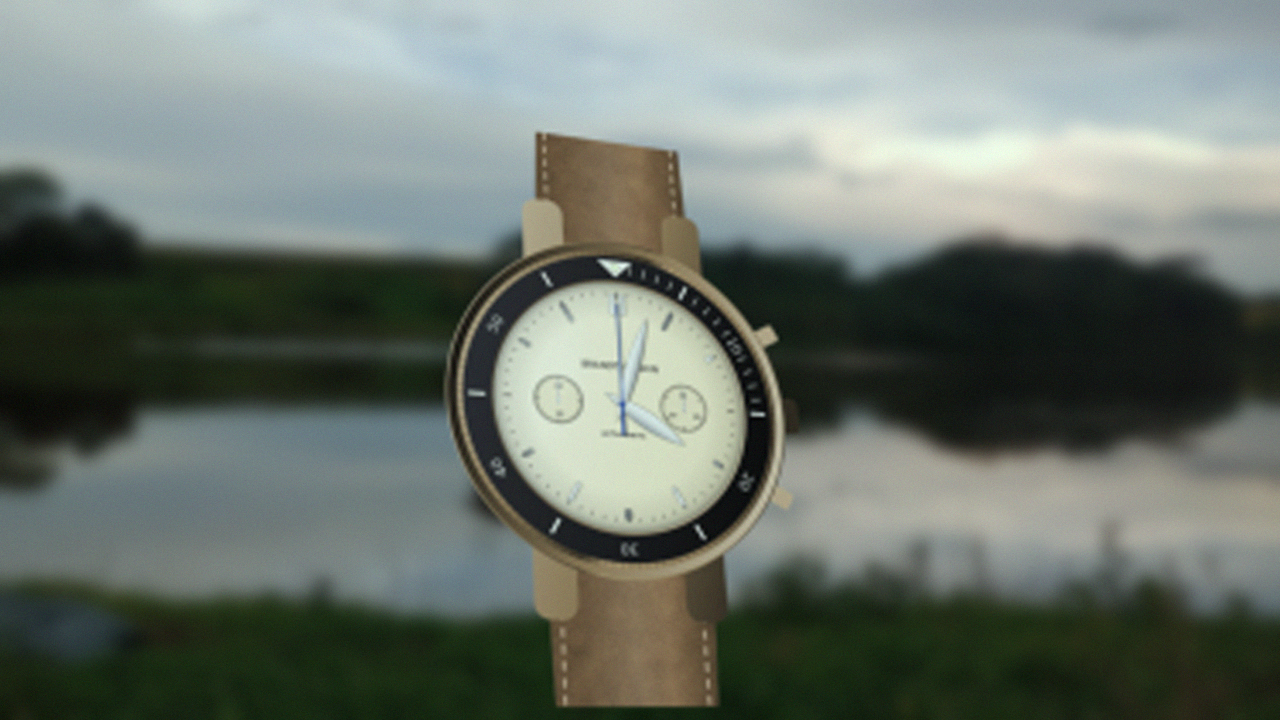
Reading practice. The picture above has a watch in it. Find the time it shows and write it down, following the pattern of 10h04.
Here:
4h03
